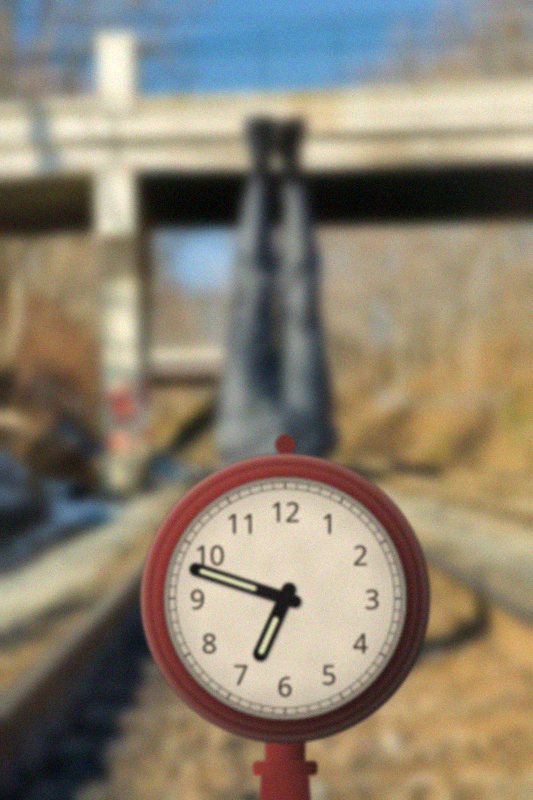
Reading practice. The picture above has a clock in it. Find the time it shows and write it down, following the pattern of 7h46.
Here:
6h48
